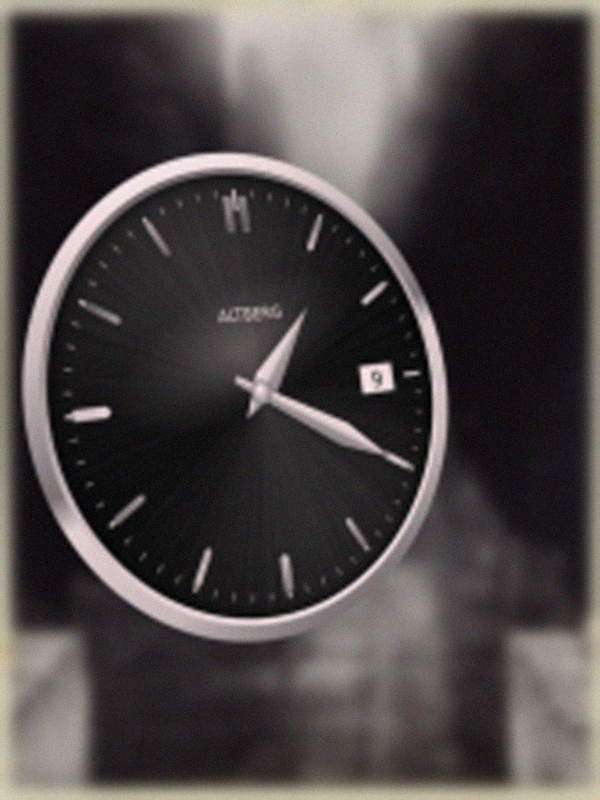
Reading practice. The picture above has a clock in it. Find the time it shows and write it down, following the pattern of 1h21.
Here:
1h20
